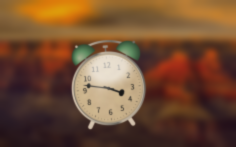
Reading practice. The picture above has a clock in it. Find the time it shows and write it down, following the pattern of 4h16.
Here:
3h47
